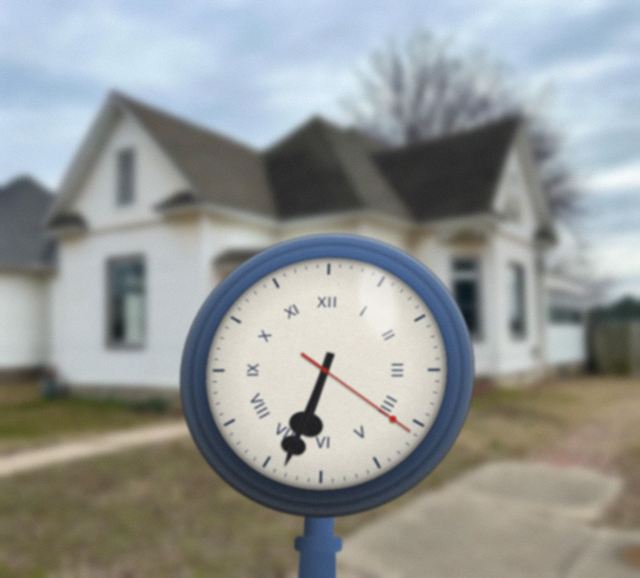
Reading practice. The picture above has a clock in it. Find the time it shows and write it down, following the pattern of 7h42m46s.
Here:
6h33m21s
